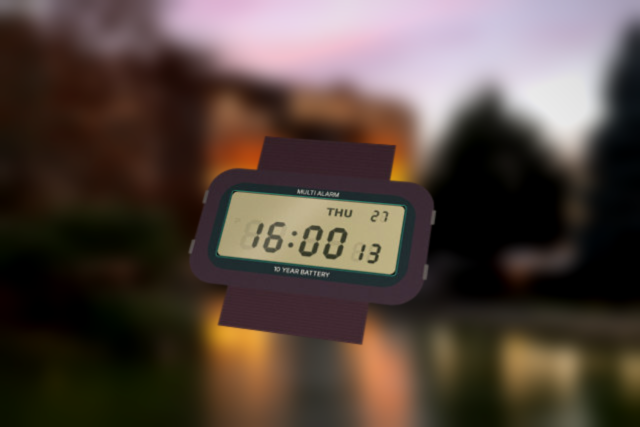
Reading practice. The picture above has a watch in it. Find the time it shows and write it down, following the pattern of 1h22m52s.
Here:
16h00m13s
